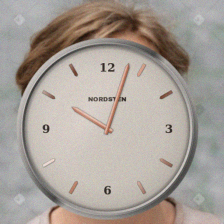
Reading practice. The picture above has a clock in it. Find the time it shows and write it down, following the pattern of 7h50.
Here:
10h03
